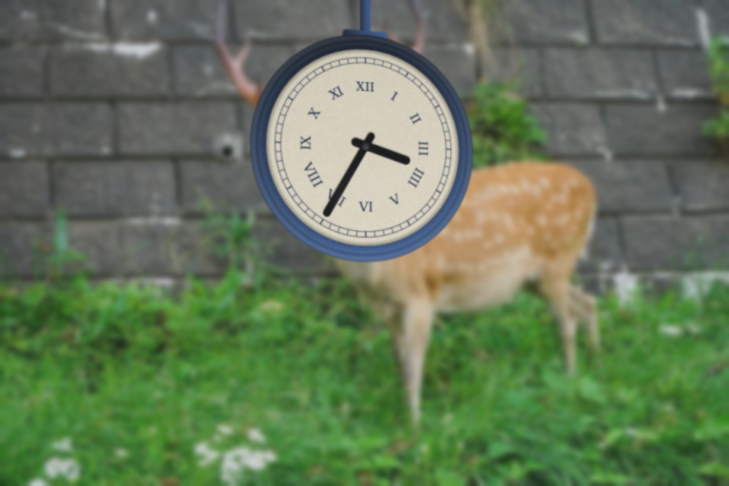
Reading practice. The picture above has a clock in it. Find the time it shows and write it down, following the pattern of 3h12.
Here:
3h35
